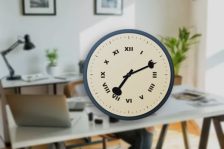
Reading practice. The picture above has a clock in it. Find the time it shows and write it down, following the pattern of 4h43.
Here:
7h11
